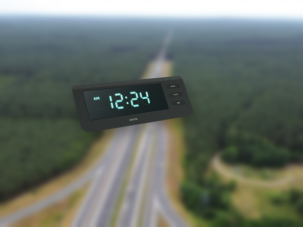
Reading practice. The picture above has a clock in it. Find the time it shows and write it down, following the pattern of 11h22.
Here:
12h24
